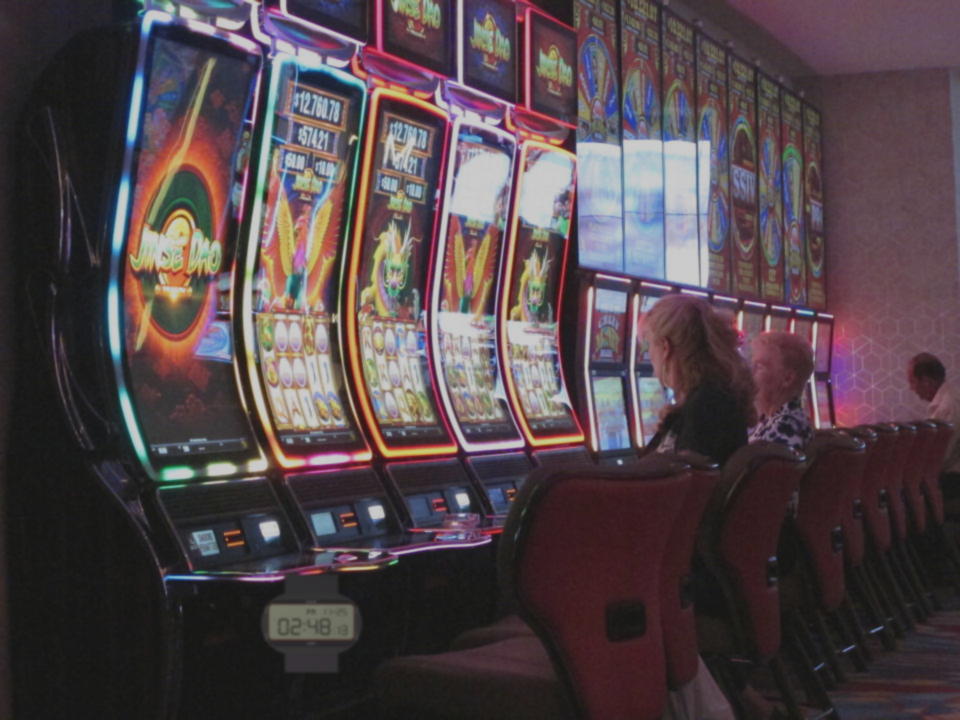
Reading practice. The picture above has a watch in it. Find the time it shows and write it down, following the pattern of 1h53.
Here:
2h48
